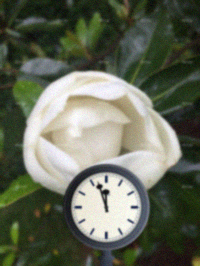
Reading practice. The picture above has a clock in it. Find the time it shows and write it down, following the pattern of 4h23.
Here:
11h57
